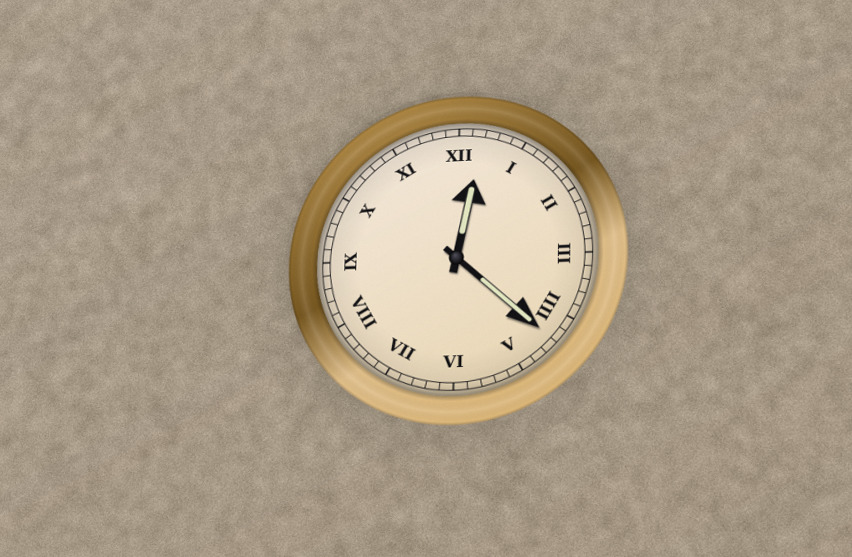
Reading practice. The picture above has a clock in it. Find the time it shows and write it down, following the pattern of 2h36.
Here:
12h22
